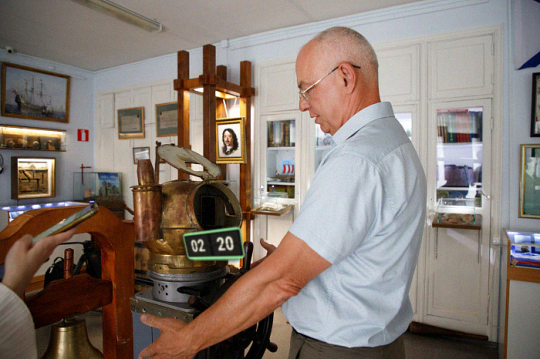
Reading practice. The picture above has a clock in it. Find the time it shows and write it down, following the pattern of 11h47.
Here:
2h20
